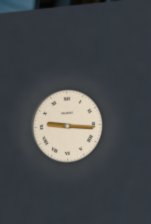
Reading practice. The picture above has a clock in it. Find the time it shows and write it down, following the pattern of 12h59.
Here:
9h16
